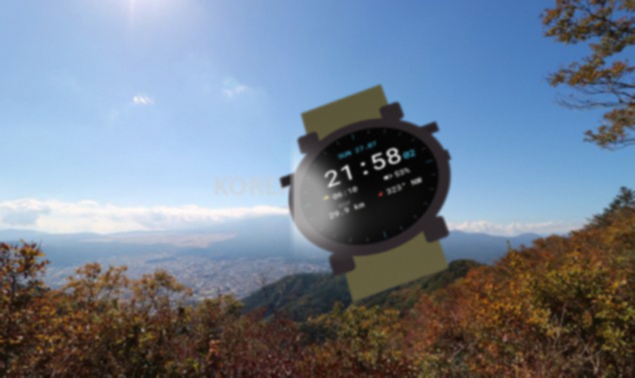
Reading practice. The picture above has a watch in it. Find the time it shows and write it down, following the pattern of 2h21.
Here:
21h58
